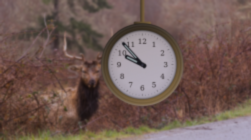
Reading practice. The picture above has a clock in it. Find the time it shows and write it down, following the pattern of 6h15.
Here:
9h53
